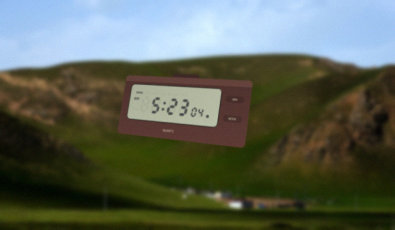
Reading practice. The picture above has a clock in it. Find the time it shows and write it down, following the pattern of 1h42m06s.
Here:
5h23m04s
